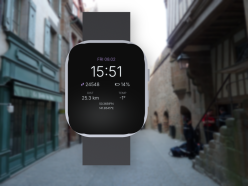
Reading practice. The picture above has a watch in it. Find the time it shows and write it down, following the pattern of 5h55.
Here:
15h51
